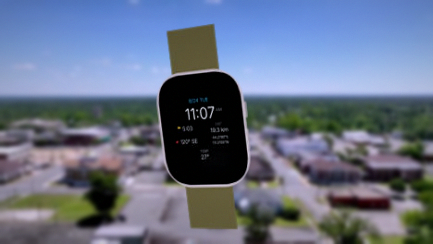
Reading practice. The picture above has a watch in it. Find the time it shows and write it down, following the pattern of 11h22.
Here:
11h07
